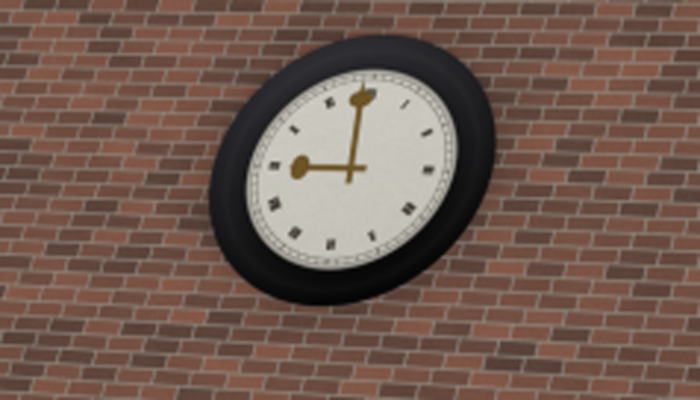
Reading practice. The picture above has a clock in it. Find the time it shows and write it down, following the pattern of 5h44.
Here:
8h59
